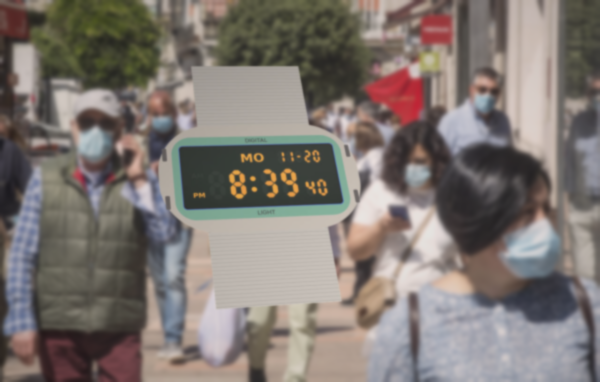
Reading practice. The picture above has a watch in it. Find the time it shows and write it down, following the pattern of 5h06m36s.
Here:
8h39m40s
